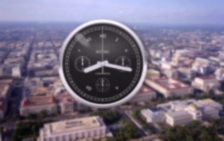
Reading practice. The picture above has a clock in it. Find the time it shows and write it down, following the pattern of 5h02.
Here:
8h17
